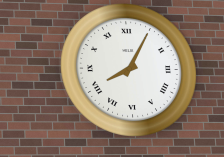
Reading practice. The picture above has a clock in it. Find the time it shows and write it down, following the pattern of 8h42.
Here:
8h05
